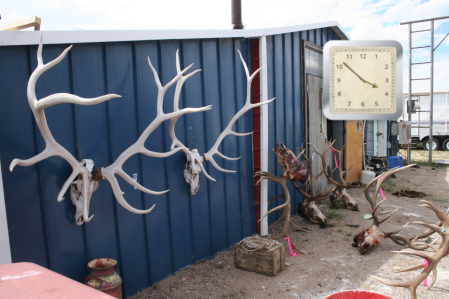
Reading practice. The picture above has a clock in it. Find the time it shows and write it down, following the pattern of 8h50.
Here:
3h52
